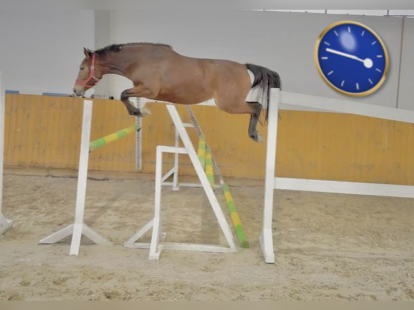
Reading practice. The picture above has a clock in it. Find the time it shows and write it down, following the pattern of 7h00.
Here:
3h48
